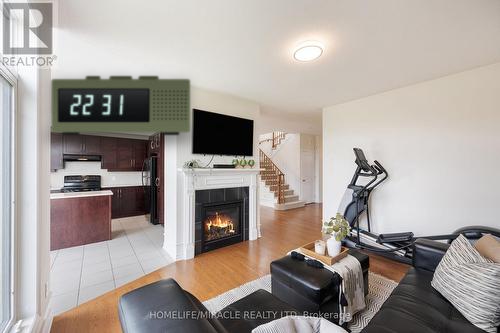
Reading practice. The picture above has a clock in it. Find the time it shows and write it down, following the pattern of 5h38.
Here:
22h31
